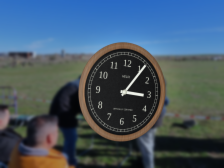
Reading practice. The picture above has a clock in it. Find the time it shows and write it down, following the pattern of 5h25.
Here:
3h06
